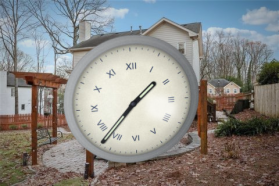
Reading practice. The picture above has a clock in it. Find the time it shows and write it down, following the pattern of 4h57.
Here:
1h37
